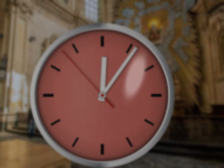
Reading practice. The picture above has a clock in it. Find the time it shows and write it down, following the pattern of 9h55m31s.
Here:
12h05m53s
